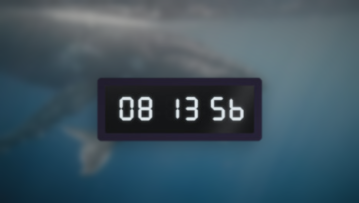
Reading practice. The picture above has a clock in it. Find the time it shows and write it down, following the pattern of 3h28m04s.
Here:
8h13m56s
